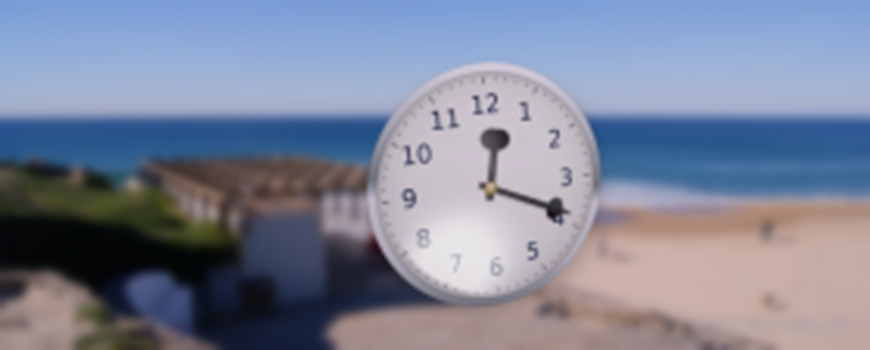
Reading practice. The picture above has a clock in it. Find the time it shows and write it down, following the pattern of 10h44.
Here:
12h19
